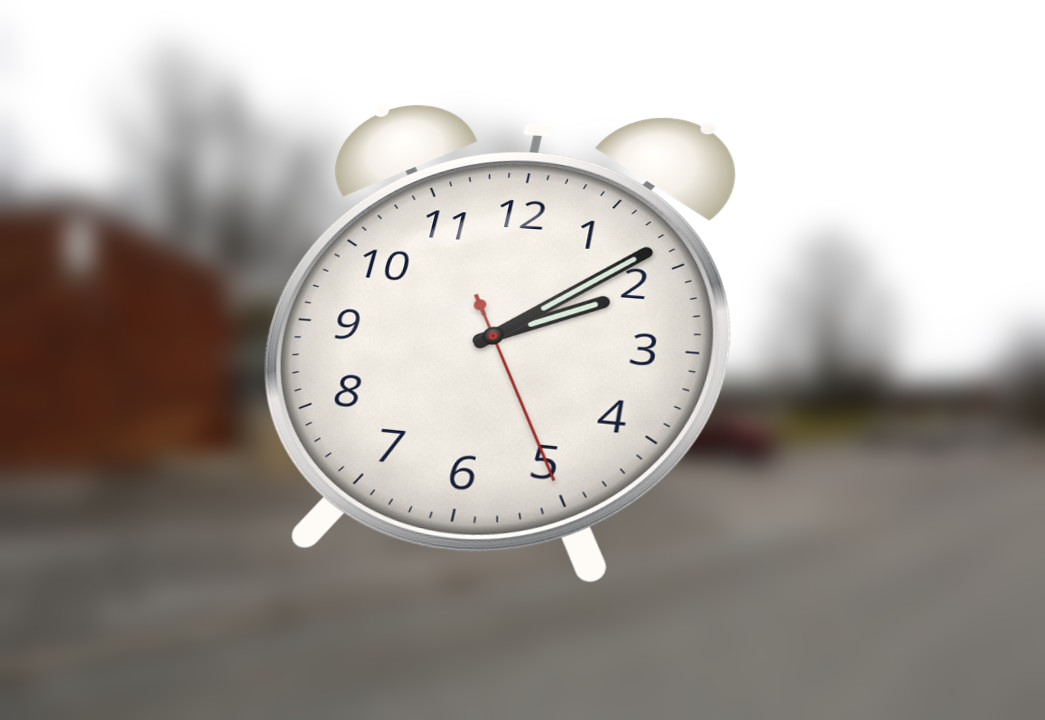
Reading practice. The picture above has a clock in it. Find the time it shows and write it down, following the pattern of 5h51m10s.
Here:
2h08m25s
